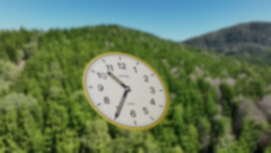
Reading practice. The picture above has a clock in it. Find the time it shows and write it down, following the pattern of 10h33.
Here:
10h35
